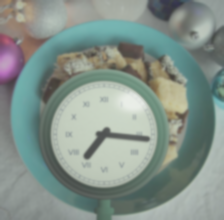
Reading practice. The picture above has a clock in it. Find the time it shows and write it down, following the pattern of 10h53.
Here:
7h16
